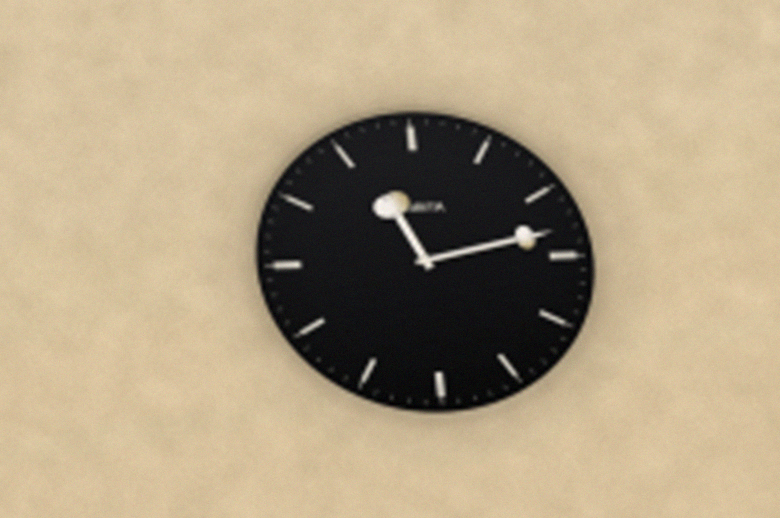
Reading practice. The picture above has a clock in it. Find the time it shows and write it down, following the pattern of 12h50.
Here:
11h13
